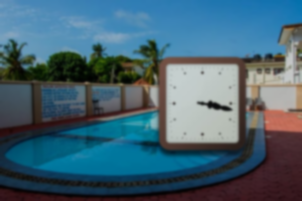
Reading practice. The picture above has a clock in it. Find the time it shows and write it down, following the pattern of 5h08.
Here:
3h17
